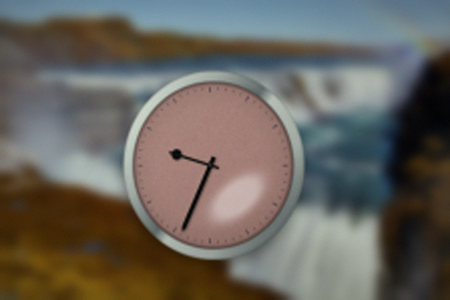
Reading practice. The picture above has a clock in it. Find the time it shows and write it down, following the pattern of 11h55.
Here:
9h34
